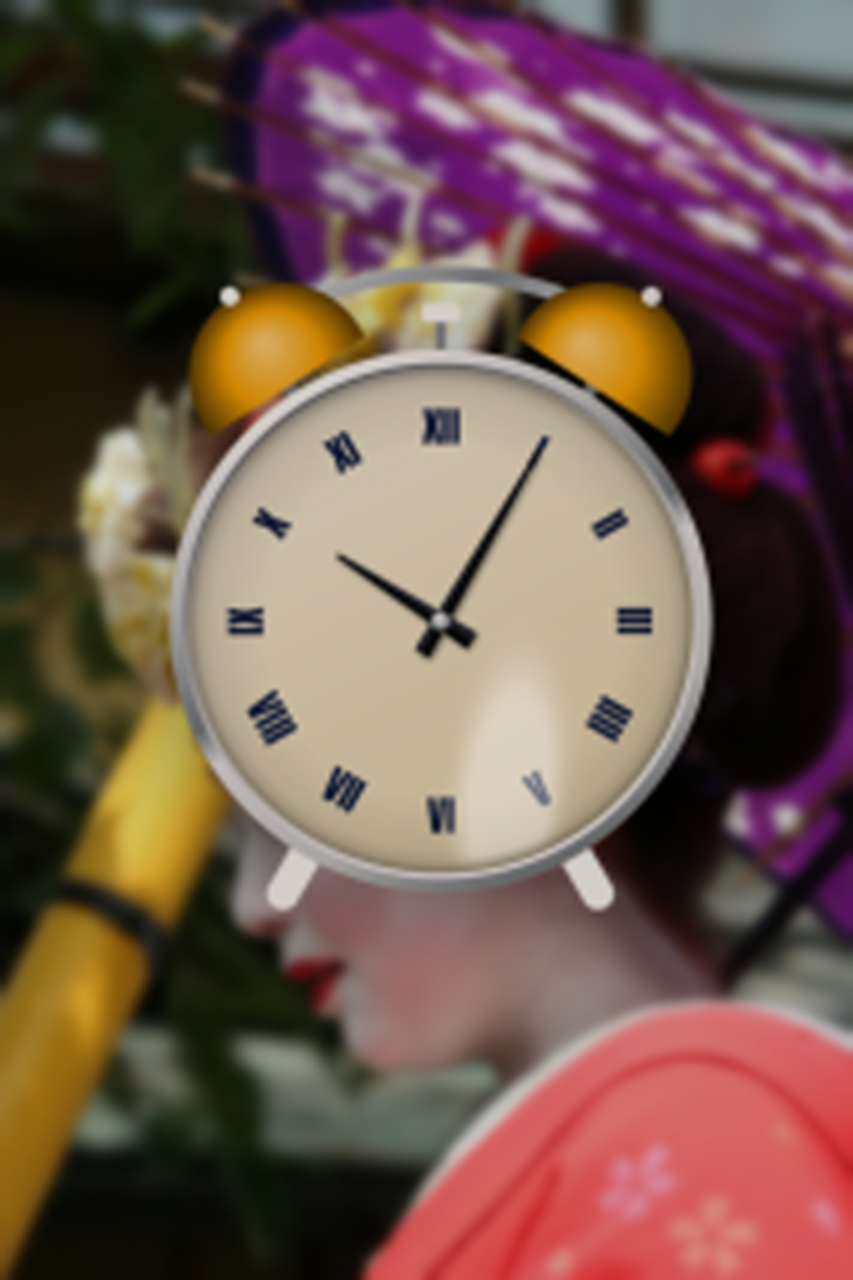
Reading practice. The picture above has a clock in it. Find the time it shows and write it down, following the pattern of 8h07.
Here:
10h05
